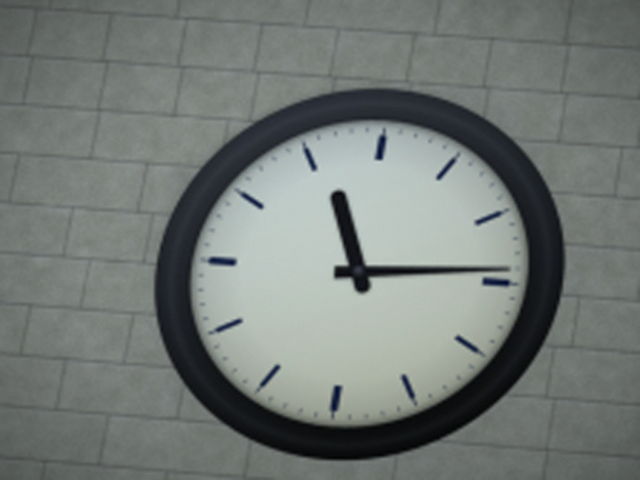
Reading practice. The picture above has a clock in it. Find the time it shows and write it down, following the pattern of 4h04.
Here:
11h14
